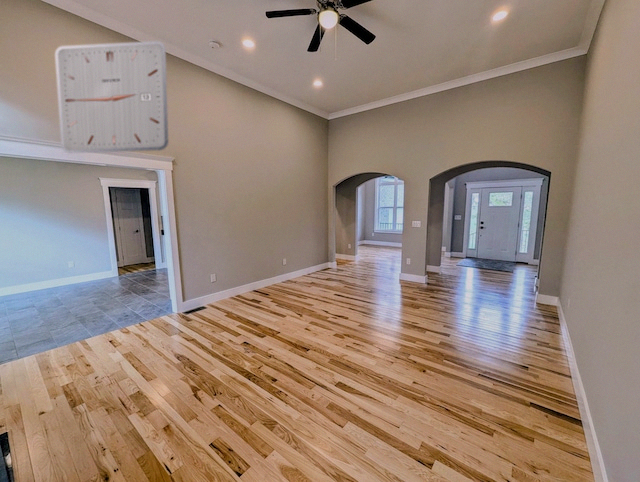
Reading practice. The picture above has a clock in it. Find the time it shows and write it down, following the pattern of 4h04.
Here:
2h45
